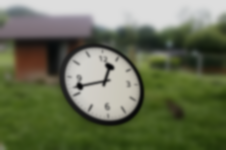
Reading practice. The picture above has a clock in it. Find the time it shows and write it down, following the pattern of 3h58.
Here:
12h42
